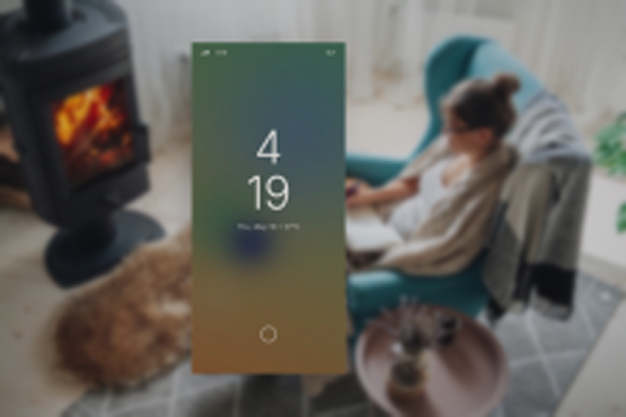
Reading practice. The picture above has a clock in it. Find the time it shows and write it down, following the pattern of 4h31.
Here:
4h19
